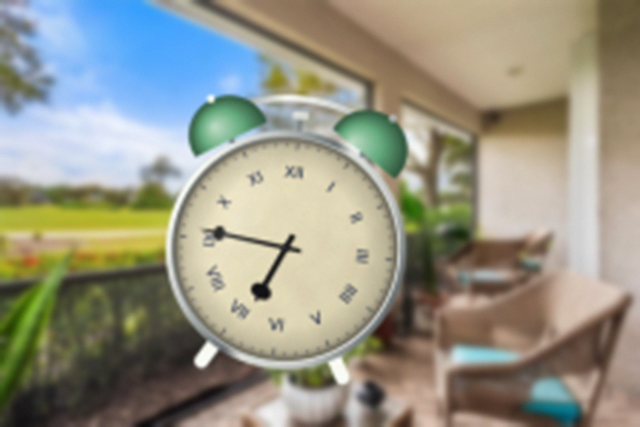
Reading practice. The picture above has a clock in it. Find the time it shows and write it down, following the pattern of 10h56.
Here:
6h46
